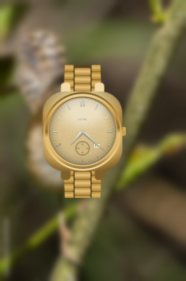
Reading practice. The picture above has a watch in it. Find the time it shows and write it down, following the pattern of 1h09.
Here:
7h22
